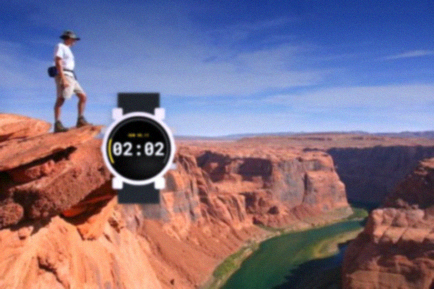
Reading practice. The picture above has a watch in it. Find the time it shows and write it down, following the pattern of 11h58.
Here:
2h02
